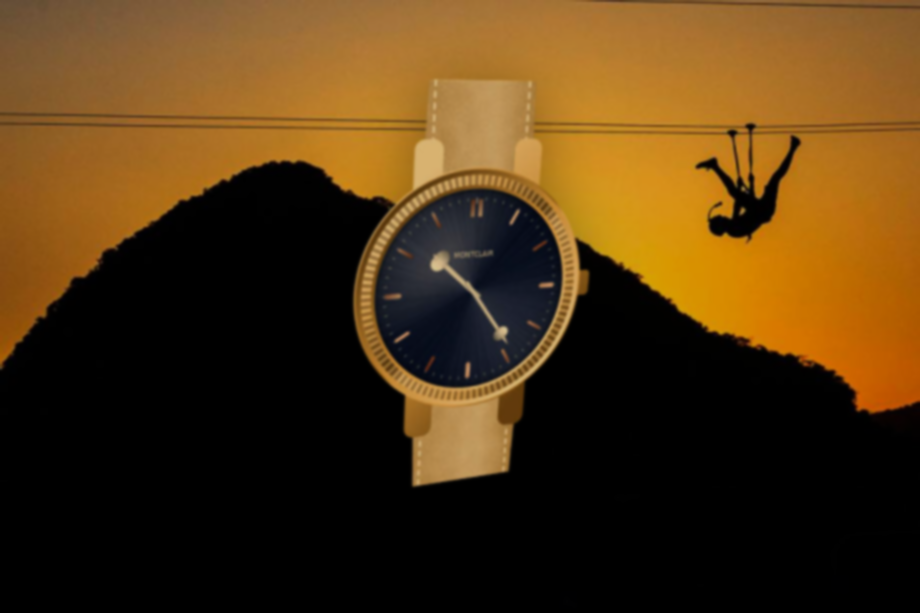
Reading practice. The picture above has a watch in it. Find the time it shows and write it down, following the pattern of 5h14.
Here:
10h24
